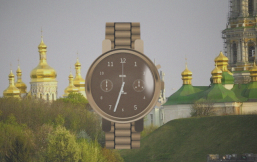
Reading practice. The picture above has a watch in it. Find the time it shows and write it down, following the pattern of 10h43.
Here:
6h33
